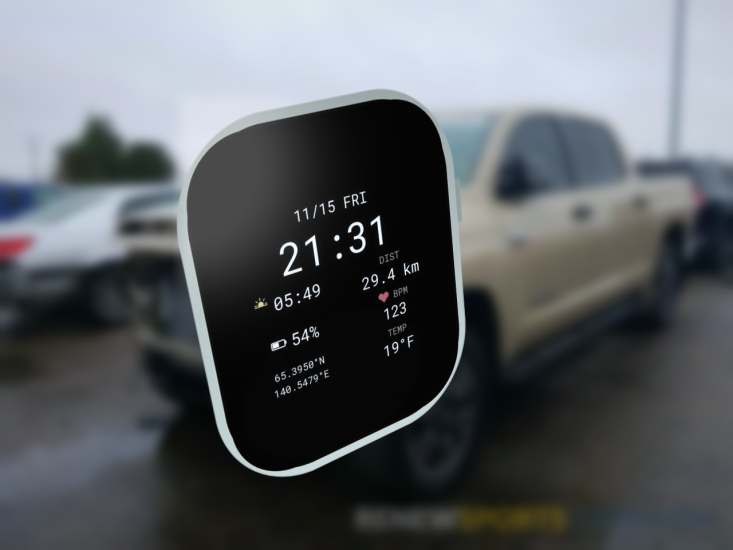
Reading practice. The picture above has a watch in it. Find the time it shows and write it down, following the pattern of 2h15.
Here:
21h31
